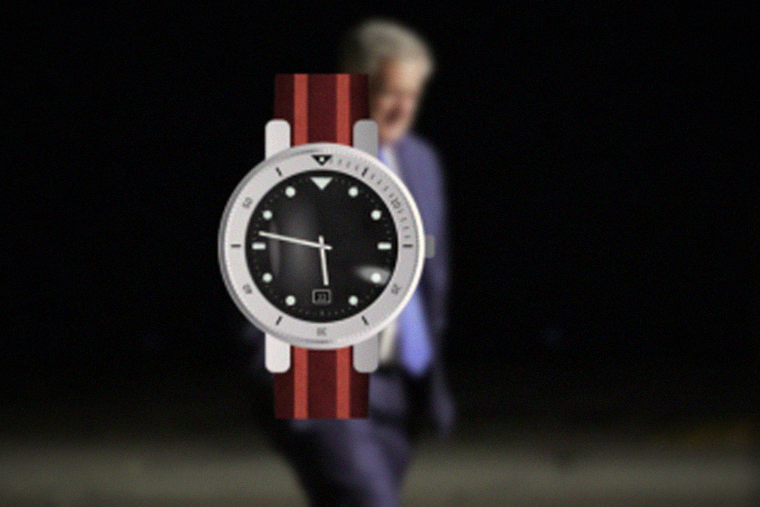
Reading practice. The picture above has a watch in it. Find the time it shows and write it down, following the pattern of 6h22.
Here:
5h47
